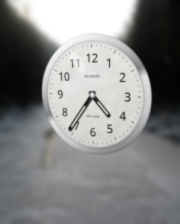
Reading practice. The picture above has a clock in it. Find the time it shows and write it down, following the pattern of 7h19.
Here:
4h36
